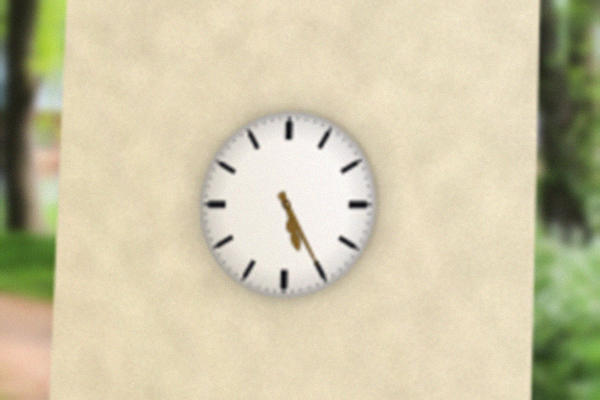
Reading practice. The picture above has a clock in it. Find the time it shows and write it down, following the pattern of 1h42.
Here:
5h25
